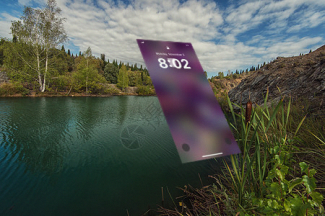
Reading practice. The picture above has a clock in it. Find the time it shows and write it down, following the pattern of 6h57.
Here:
8h02
